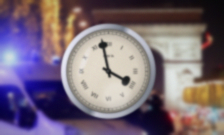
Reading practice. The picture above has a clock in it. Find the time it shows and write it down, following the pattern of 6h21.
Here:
3h58
